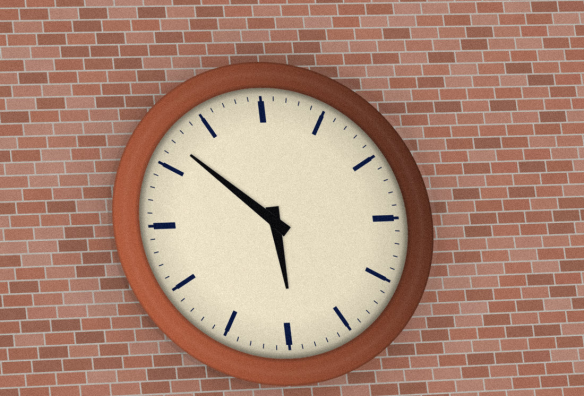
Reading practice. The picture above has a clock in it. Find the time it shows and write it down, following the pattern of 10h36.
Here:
5h52
